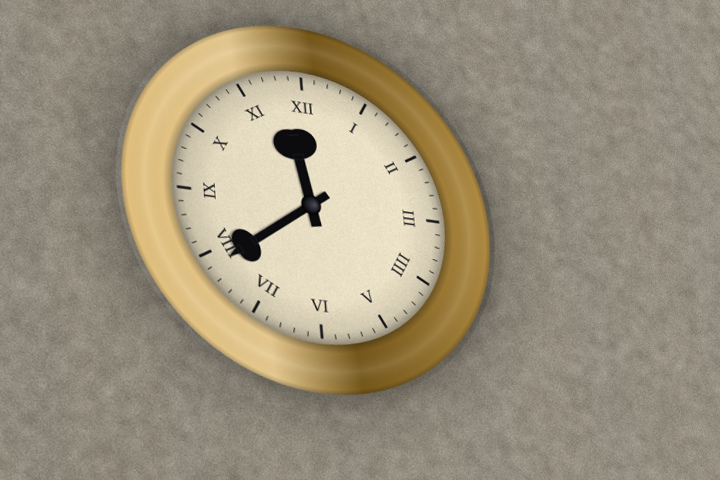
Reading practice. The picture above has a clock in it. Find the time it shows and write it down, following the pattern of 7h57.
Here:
11h39
